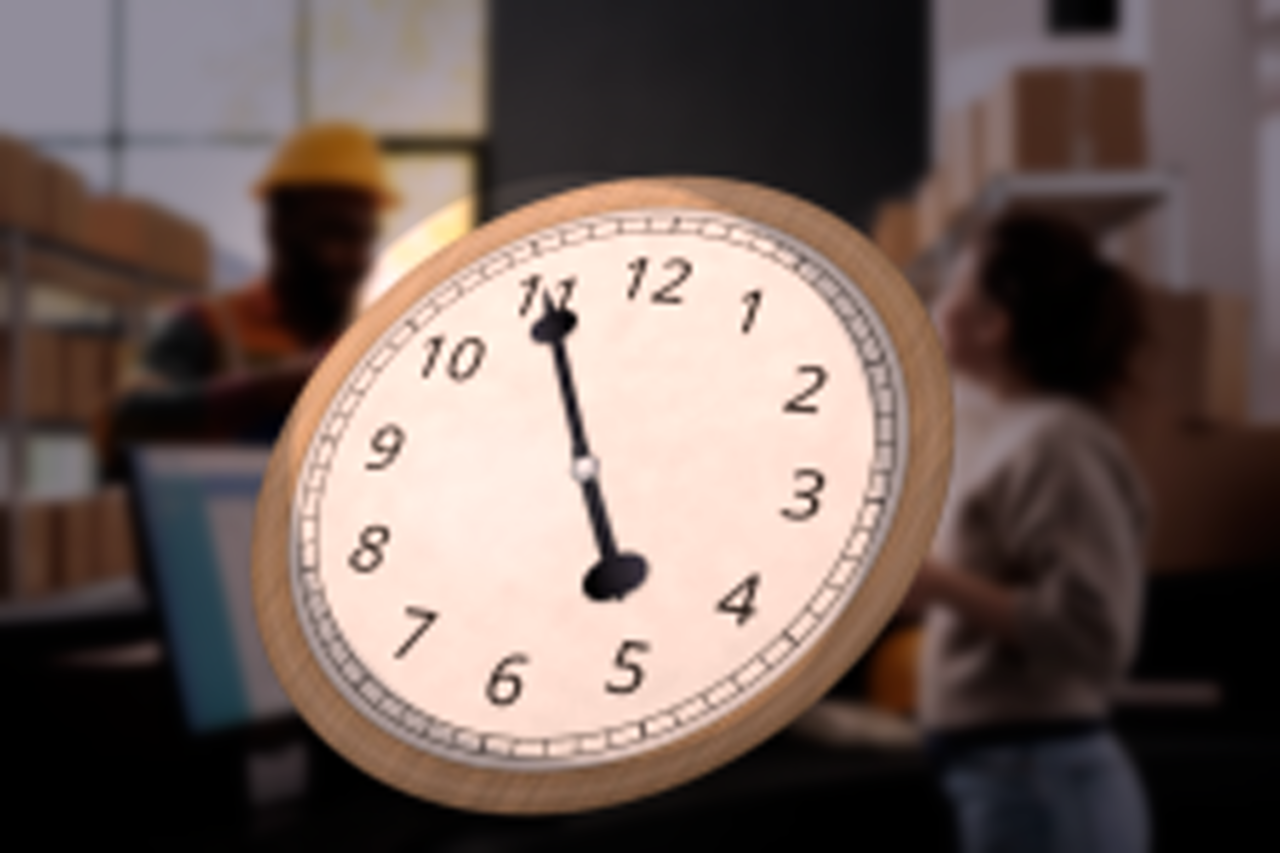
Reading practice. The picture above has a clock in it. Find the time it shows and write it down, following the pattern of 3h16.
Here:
4h55
